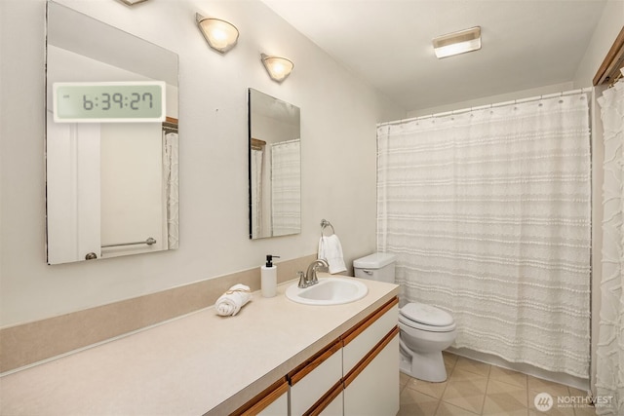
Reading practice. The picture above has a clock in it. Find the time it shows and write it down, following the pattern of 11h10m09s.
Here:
6h39m27s
